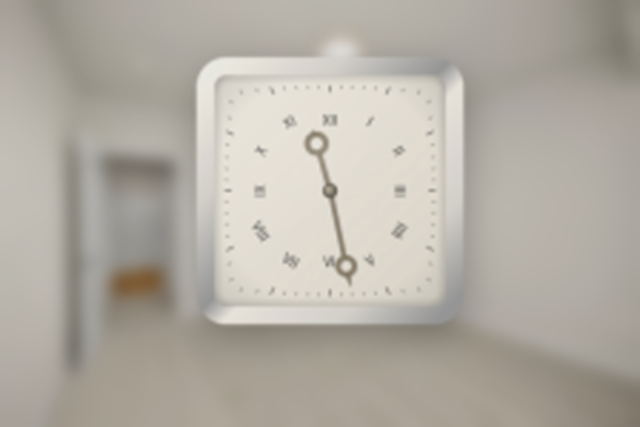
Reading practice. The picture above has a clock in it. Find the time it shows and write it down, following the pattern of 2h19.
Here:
11h28
